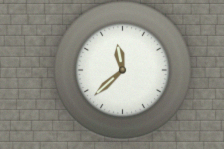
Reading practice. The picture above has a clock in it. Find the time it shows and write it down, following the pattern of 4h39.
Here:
11h38
